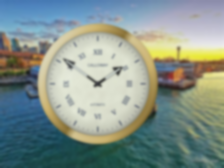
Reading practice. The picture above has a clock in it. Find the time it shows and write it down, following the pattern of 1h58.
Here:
1h51
